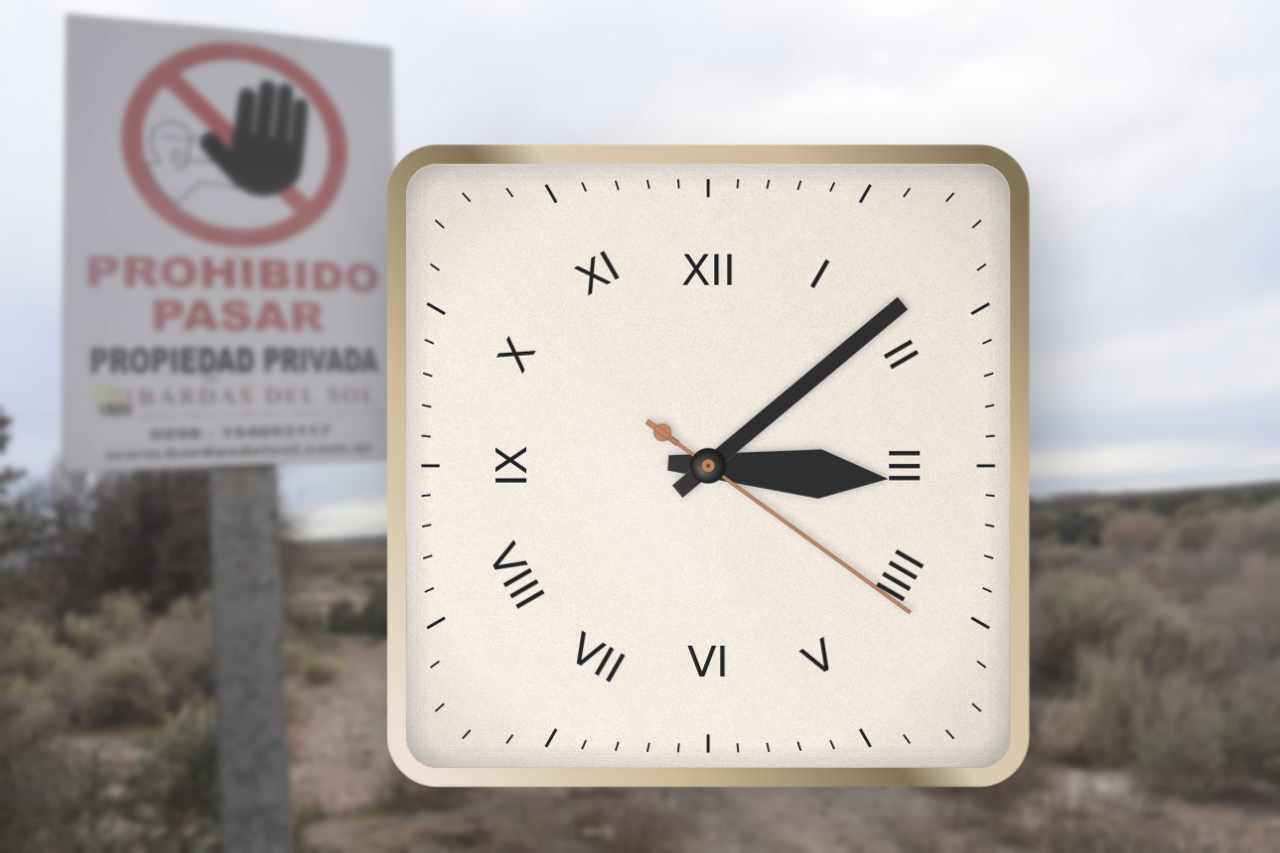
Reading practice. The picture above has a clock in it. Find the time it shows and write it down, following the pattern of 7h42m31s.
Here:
3h08m21s
